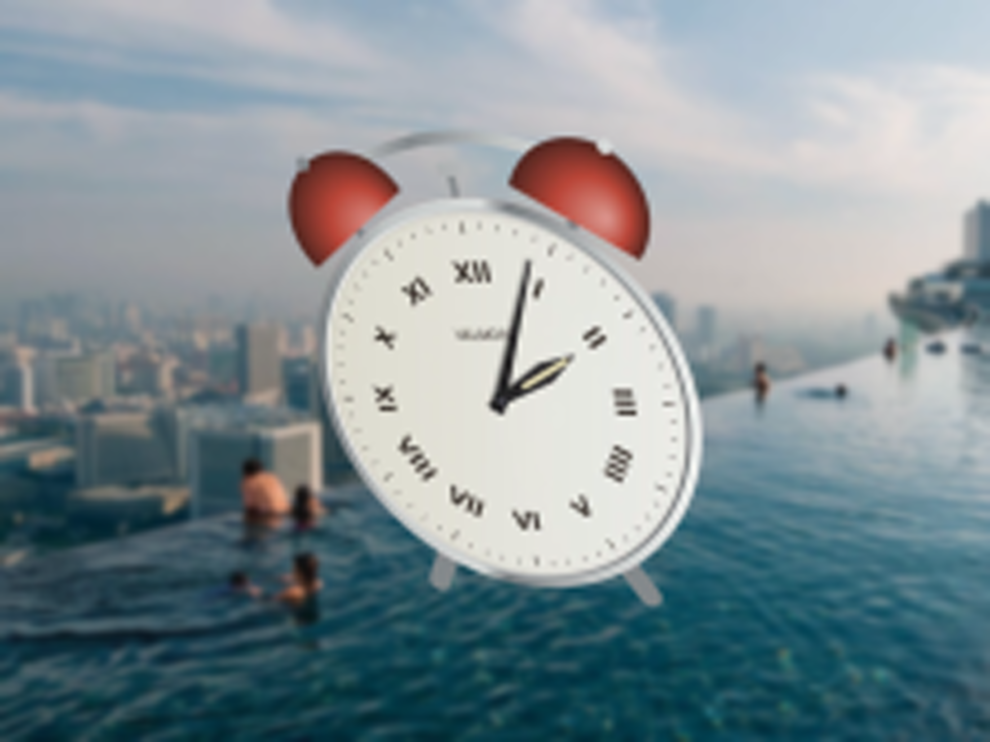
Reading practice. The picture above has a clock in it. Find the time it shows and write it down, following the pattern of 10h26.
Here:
2h04
